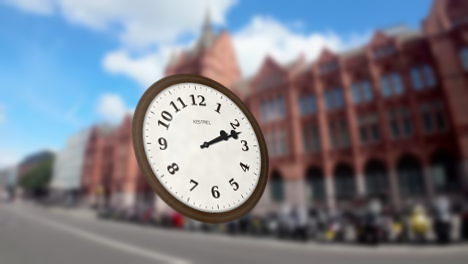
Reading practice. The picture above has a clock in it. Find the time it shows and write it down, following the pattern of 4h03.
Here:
2h12
